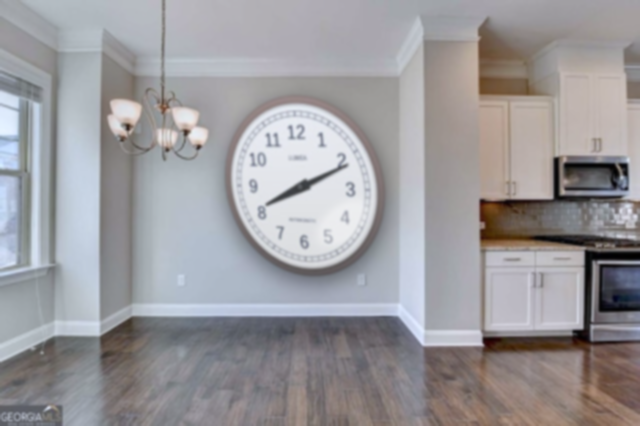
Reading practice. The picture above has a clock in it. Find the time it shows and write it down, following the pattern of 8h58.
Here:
8h11
